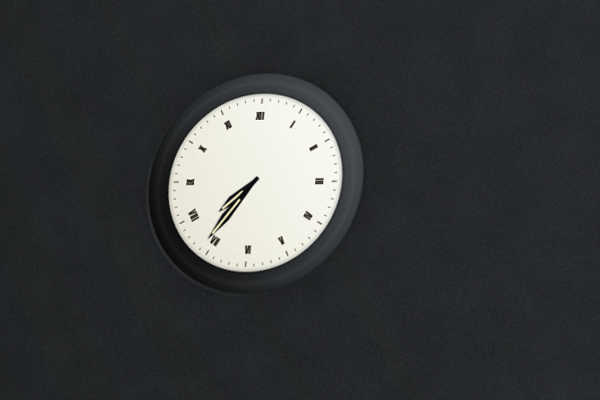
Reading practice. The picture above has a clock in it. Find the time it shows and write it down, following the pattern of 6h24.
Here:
7h36
